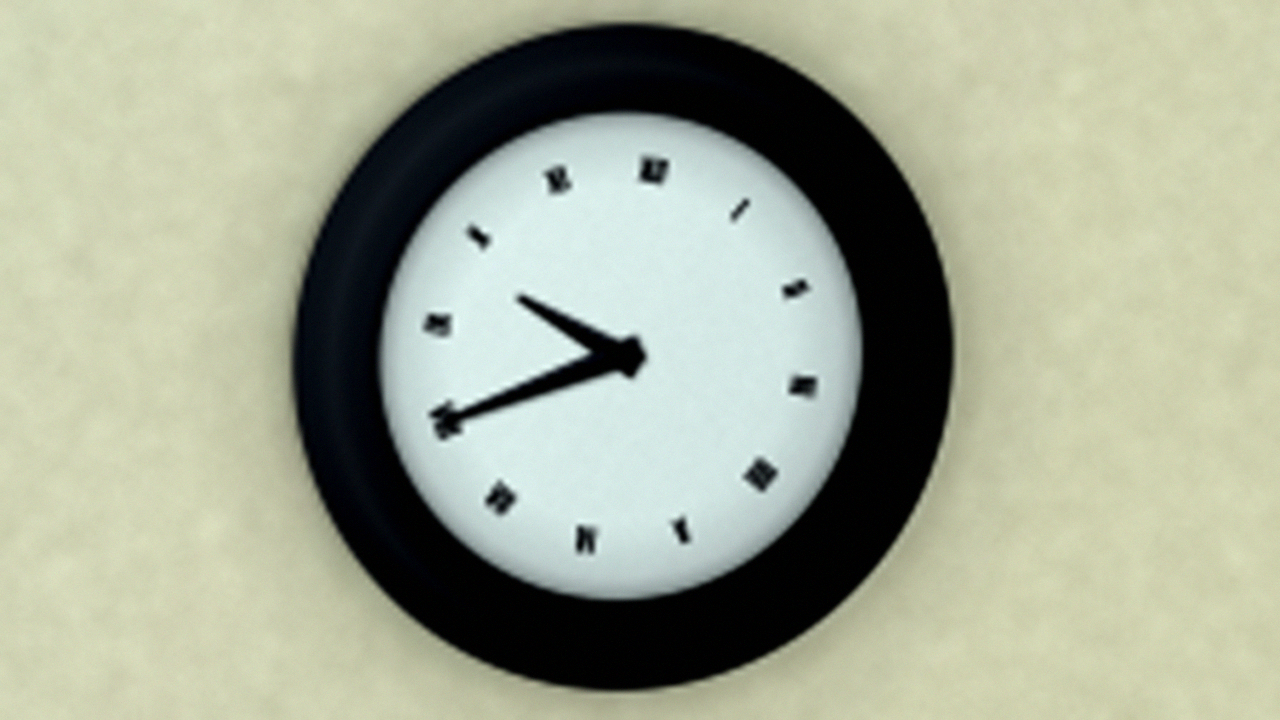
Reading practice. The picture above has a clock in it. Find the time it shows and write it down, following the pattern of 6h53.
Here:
9h40
